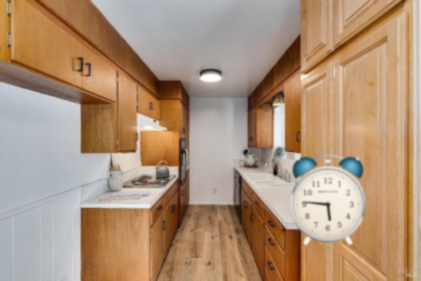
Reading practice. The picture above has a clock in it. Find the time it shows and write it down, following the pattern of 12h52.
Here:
5h46
